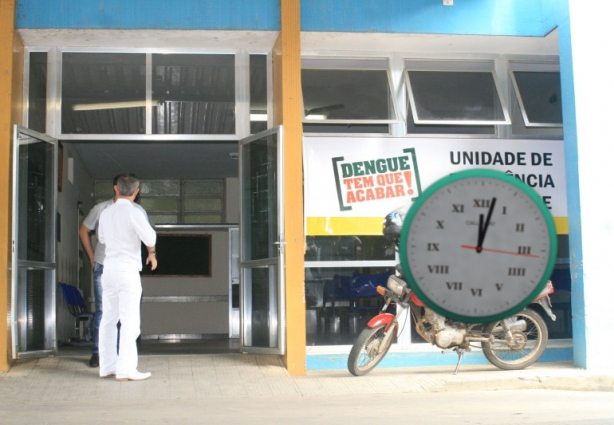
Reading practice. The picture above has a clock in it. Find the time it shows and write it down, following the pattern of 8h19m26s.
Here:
12h02m16s
